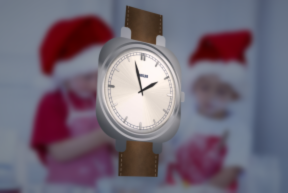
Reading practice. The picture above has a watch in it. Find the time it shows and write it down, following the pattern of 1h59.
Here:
1h57
